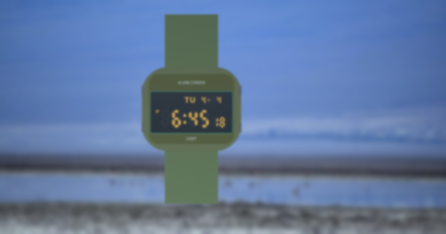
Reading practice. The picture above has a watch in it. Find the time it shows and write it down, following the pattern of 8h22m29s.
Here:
6h45m18s
